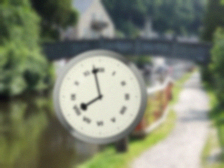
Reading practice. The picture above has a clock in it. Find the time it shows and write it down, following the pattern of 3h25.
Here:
7h58
